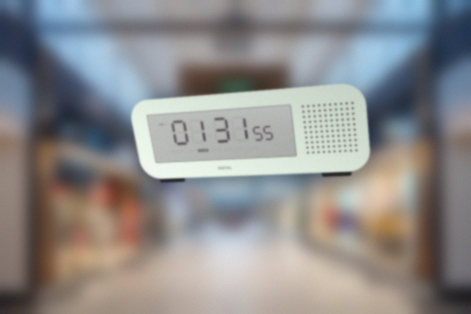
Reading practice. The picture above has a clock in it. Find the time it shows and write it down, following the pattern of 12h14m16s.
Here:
1h31m55s
